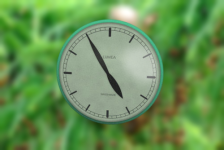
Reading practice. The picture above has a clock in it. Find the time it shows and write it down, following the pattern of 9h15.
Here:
4h55
